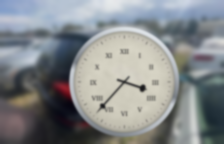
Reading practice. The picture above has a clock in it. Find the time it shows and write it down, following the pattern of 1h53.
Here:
3h37
